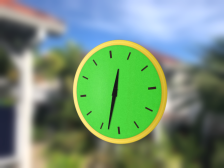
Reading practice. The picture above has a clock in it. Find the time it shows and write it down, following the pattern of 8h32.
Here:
12h33
